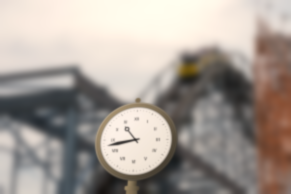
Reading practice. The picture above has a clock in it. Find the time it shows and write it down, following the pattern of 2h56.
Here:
10h43
